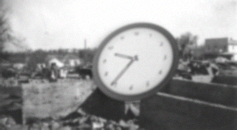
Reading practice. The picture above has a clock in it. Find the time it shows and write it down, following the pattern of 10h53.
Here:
9h36
